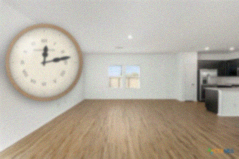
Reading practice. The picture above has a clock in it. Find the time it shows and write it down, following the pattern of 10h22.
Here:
12h13
